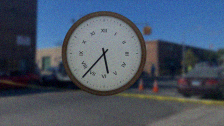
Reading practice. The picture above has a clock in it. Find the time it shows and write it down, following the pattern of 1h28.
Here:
5h37
